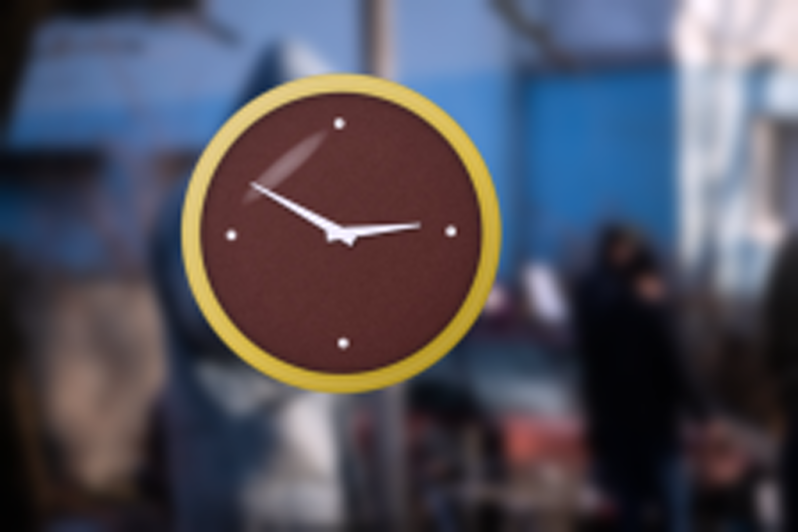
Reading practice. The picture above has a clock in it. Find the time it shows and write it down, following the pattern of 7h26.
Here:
2h50
